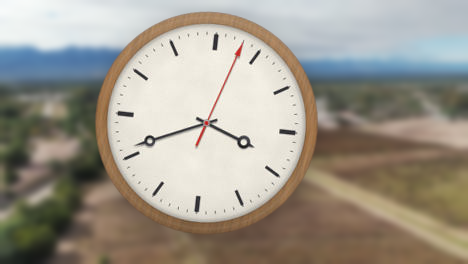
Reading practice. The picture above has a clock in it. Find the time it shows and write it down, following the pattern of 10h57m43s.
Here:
3h41m03s
